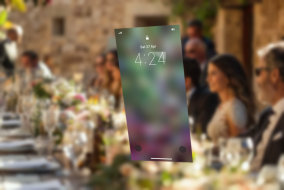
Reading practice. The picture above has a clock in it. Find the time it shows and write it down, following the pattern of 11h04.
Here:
4h24
